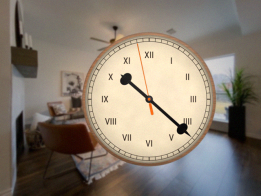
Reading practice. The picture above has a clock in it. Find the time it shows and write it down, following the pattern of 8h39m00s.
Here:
10h21m58s
